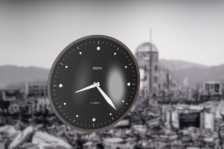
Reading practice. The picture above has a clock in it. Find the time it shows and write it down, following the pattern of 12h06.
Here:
8h23
